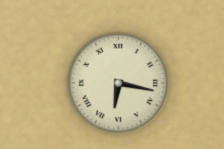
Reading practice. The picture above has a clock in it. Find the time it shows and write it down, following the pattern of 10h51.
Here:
6h17
